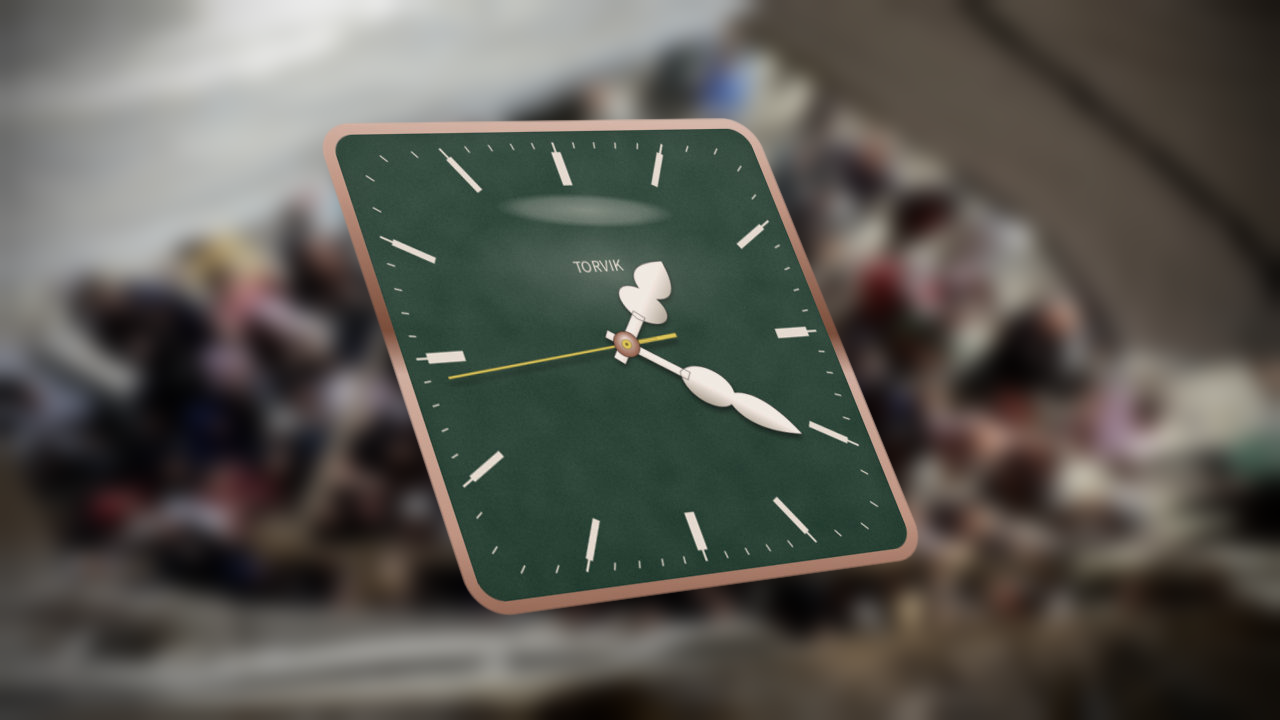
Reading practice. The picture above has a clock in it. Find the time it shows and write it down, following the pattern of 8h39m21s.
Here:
1h20m44s
